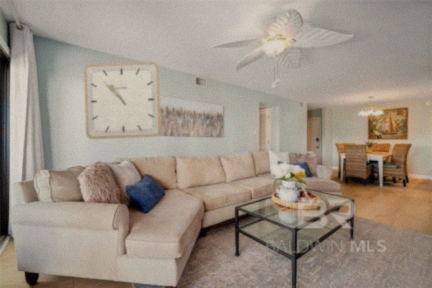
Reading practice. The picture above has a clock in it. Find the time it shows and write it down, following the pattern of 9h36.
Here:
10h53
